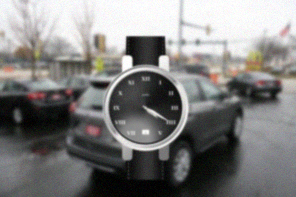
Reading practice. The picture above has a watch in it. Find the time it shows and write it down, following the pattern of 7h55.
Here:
4h20
